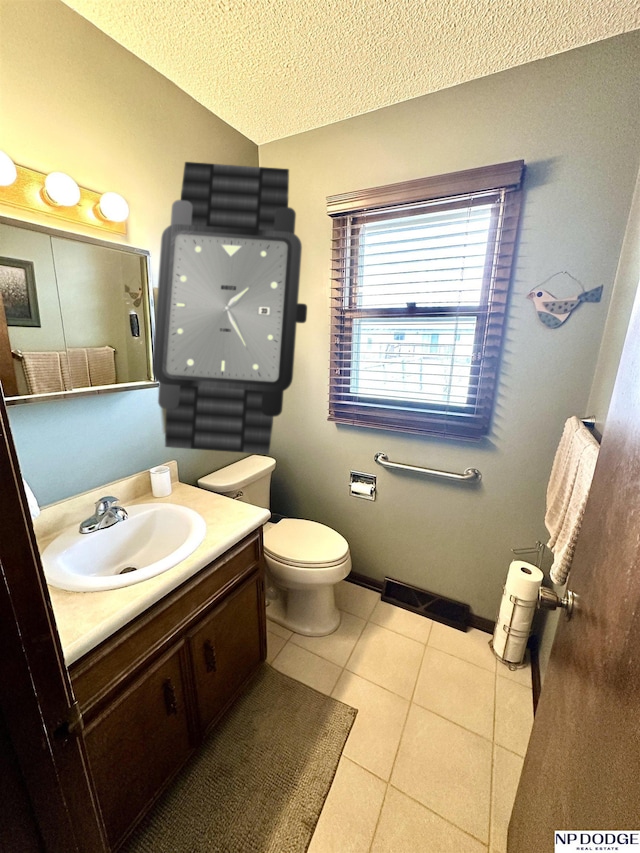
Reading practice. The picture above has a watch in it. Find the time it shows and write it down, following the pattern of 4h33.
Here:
1h25
